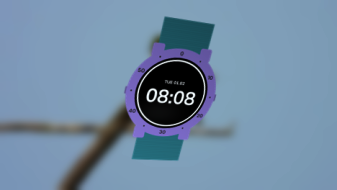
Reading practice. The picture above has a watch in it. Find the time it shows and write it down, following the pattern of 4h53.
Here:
8h08
